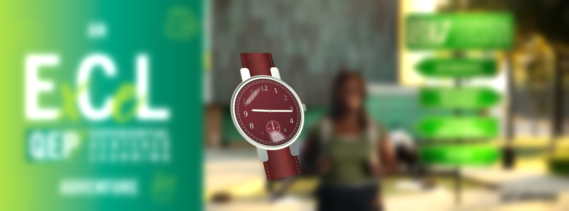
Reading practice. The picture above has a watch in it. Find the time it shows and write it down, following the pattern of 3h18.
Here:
9h16
